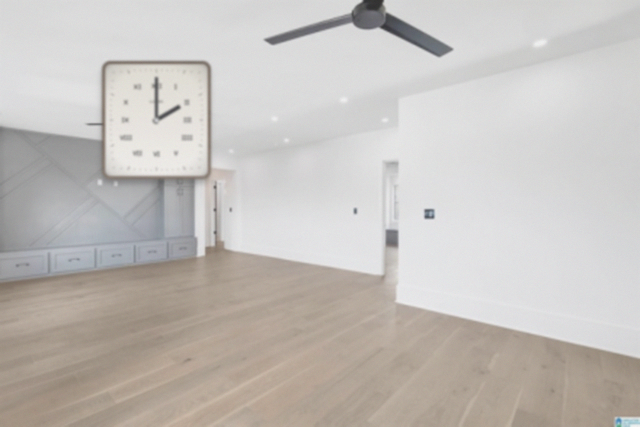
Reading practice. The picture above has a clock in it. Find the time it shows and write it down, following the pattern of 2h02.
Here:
2h00
